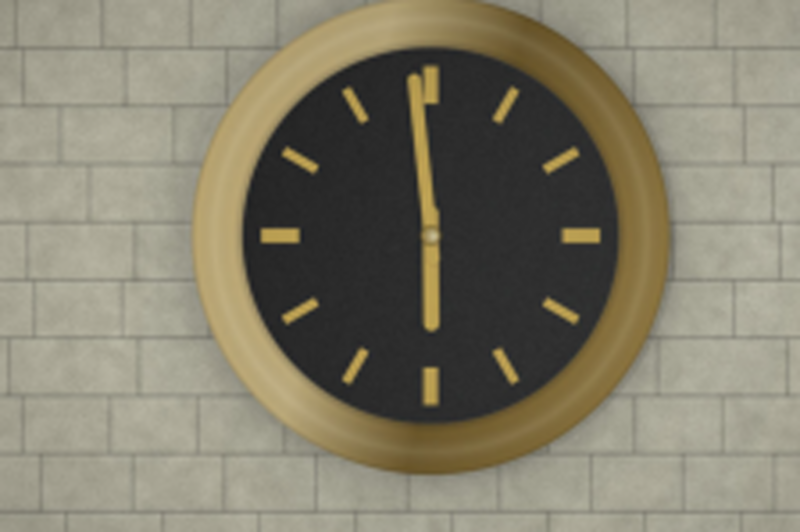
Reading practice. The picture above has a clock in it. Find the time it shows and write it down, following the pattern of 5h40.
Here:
5h59
